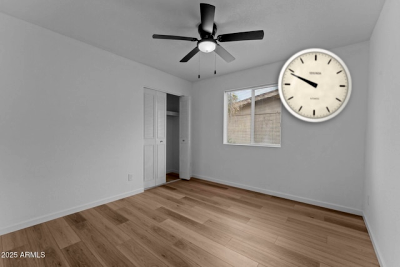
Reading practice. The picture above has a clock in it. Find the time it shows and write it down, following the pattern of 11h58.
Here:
9h49
